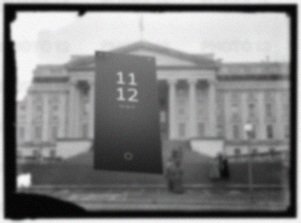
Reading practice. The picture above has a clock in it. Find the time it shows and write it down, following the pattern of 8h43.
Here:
11h12
